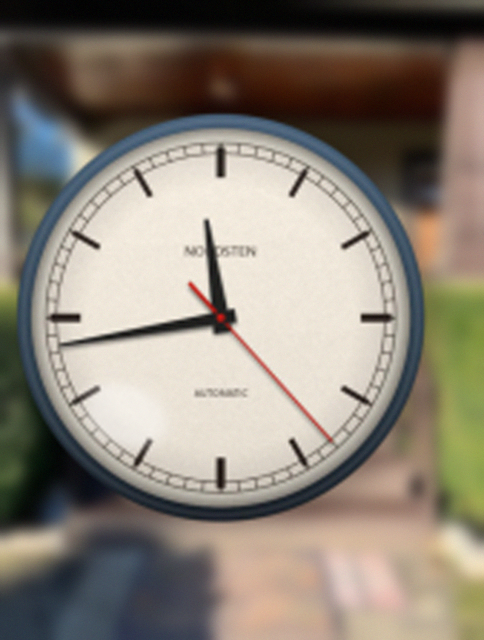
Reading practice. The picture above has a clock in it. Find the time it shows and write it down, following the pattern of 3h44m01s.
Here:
11h43m23s
